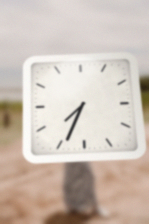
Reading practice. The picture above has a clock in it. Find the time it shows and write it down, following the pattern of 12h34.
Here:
7h34
